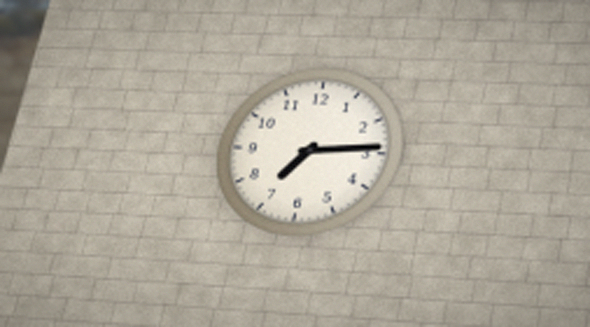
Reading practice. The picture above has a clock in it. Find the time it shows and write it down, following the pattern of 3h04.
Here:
7h14
